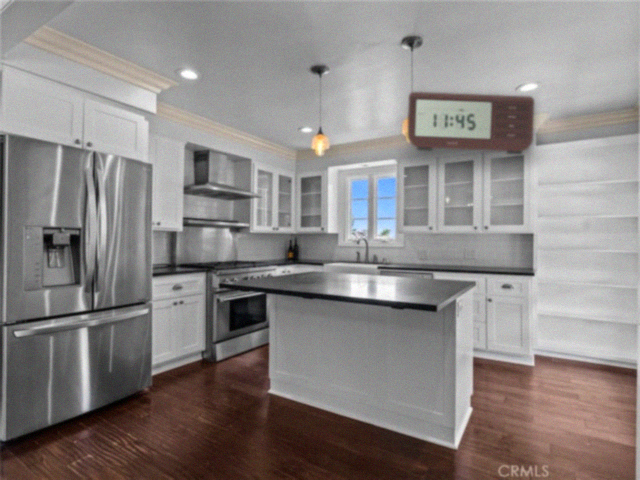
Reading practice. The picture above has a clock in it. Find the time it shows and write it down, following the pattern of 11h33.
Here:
11h45
